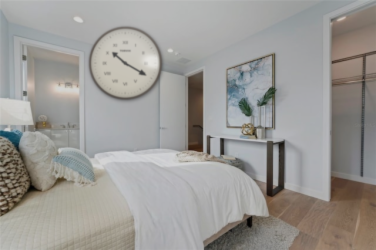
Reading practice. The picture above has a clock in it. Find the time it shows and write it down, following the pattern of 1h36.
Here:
10h20
